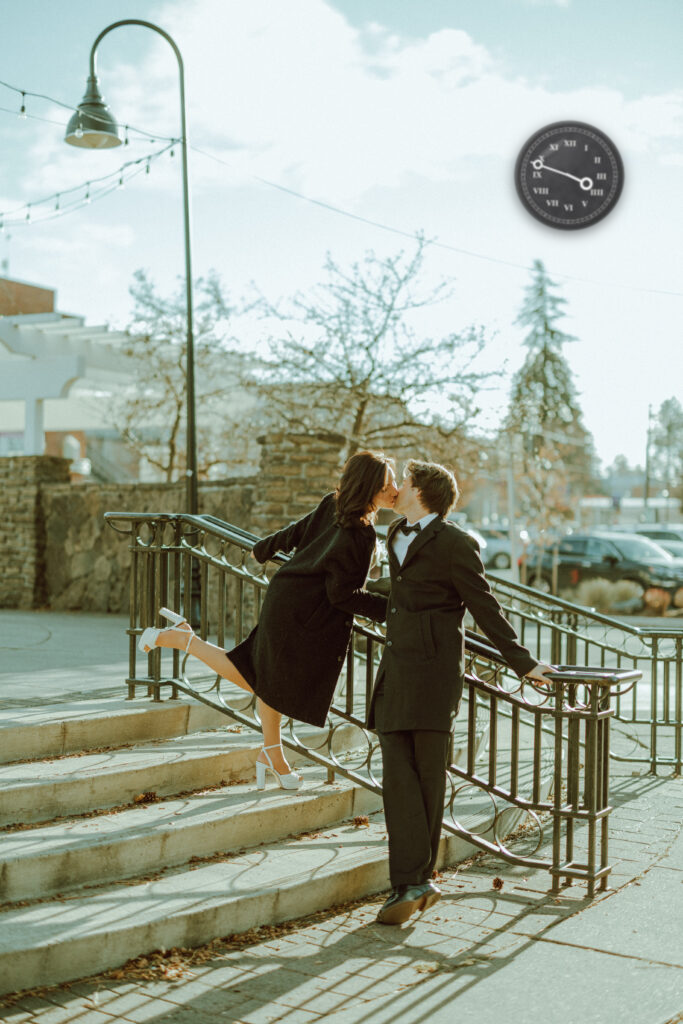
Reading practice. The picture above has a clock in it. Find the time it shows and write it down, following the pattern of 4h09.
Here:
3h48
